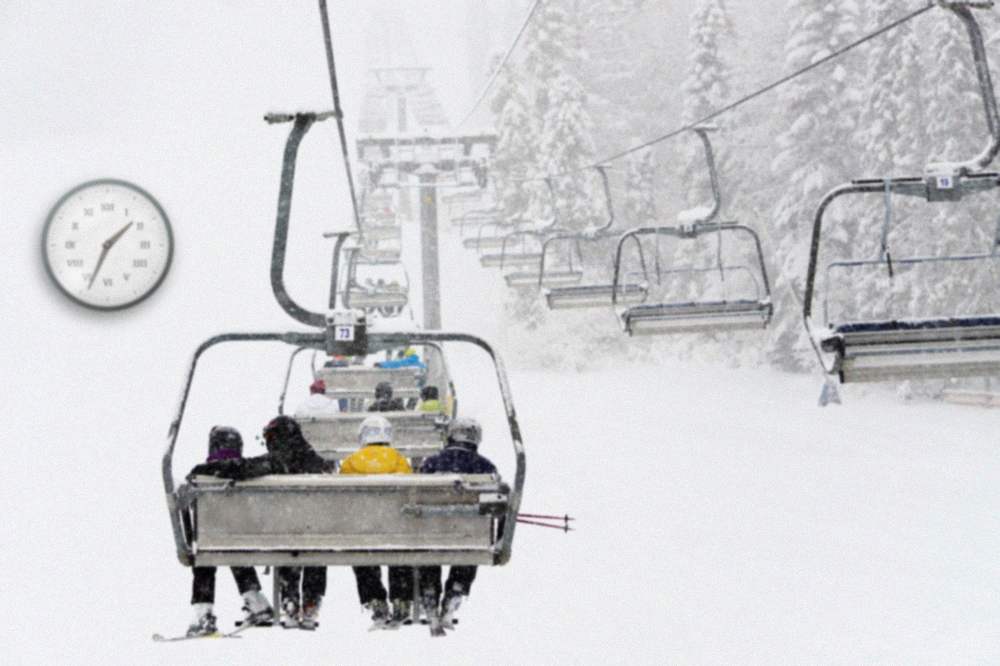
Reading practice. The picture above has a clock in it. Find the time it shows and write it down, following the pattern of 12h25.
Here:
1h34
